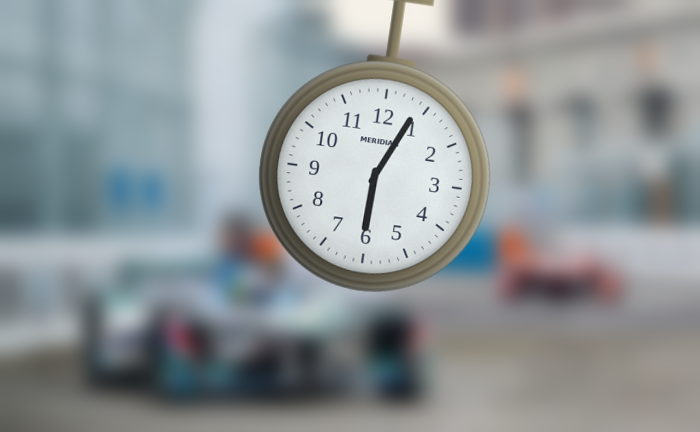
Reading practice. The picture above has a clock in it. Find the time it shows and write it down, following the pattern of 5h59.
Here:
6h04
